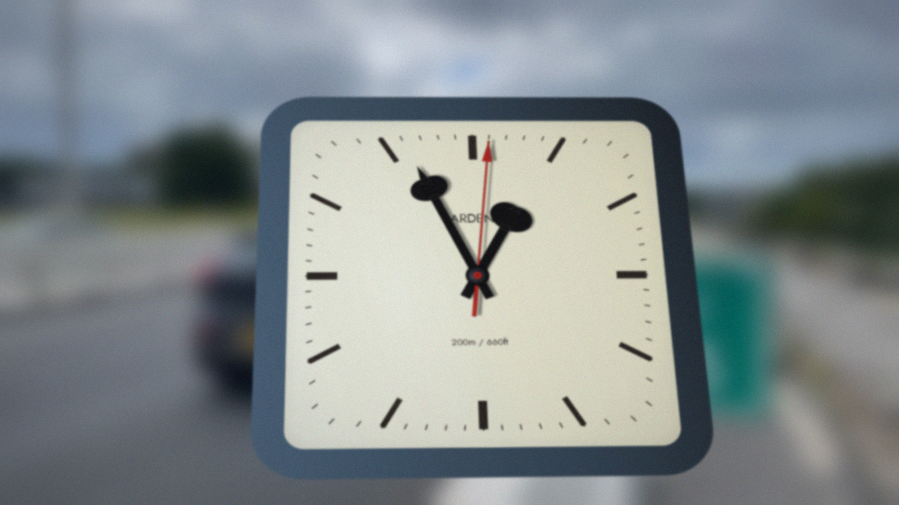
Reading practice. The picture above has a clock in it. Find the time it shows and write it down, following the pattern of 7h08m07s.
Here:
12h56m01s
